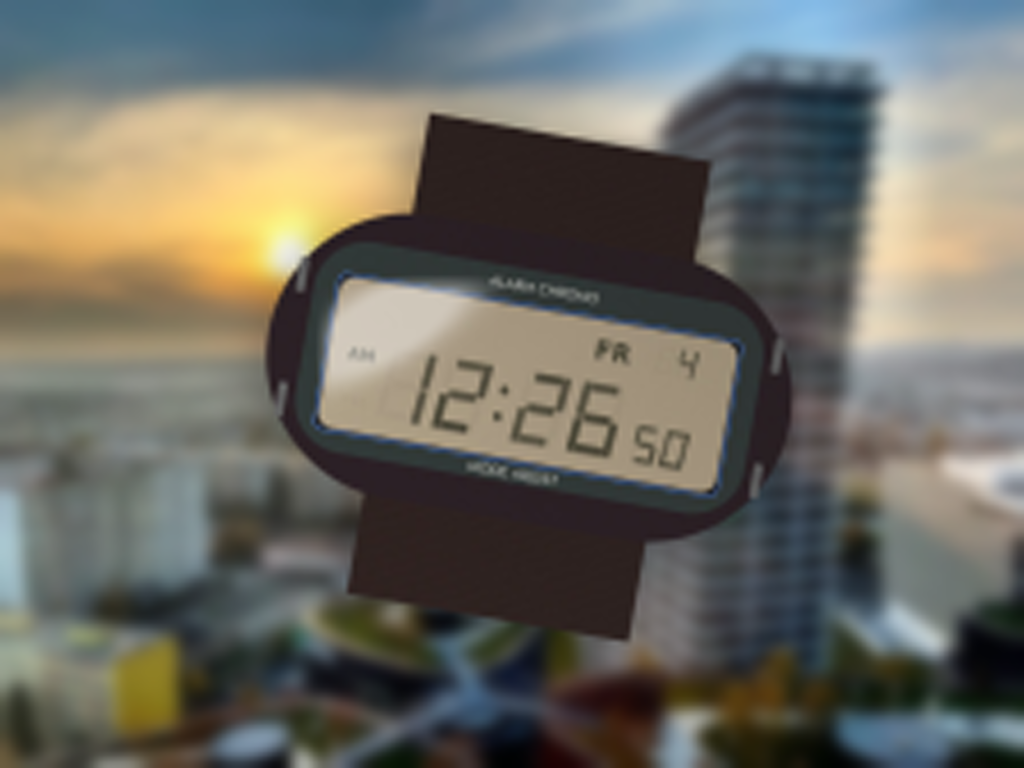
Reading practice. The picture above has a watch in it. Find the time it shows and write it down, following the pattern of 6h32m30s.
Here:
12h26m50s
